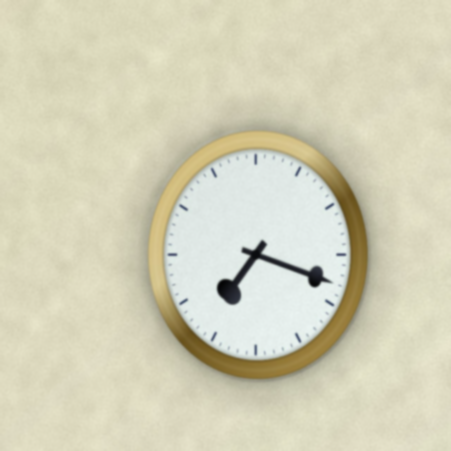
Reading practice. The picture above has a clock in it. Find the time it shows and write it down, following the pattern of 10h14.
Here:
7h18
